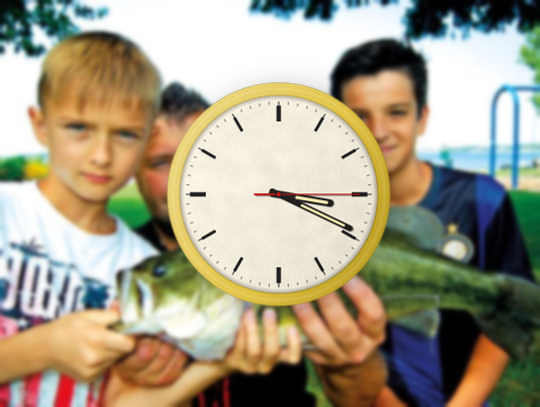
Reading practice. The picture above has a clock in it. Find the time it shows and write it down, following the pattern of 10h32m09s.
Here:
3h19m15s
